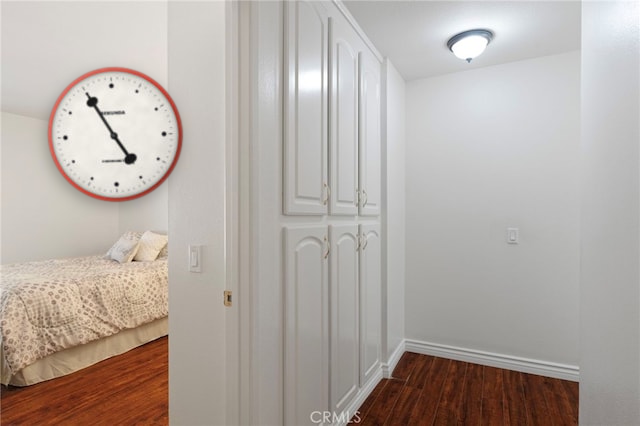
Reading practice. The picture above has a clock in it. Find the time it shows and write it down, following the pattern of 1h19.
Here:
4h55
